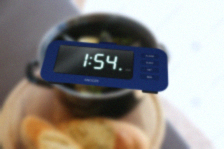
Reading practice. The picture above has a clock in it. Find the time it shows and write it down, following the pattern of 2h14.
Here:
1h54
